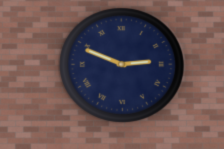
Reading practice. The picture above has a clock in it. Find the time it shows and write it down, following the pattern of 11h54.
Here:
2h49
